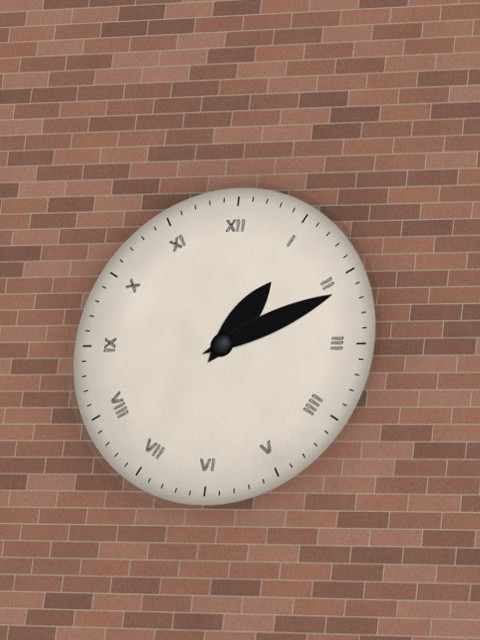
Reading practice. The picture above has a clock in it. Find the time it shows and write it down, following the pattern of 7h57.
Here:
1h11
